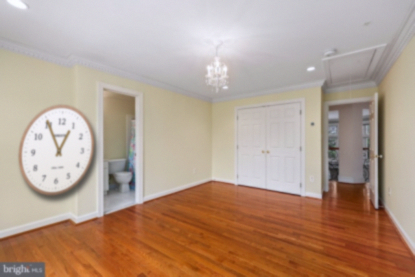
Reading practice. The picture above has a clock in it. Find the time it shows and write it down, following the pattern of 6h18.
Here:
12h55
